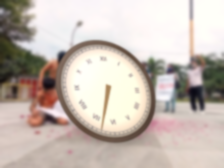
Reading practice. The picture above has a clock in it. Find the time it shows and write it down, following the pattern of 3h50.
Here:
6h33
